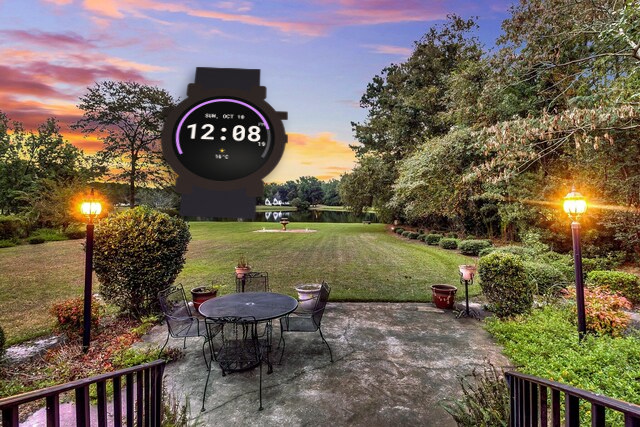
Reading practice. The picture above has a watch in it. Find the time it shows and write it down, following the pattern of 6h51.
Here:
12h08
